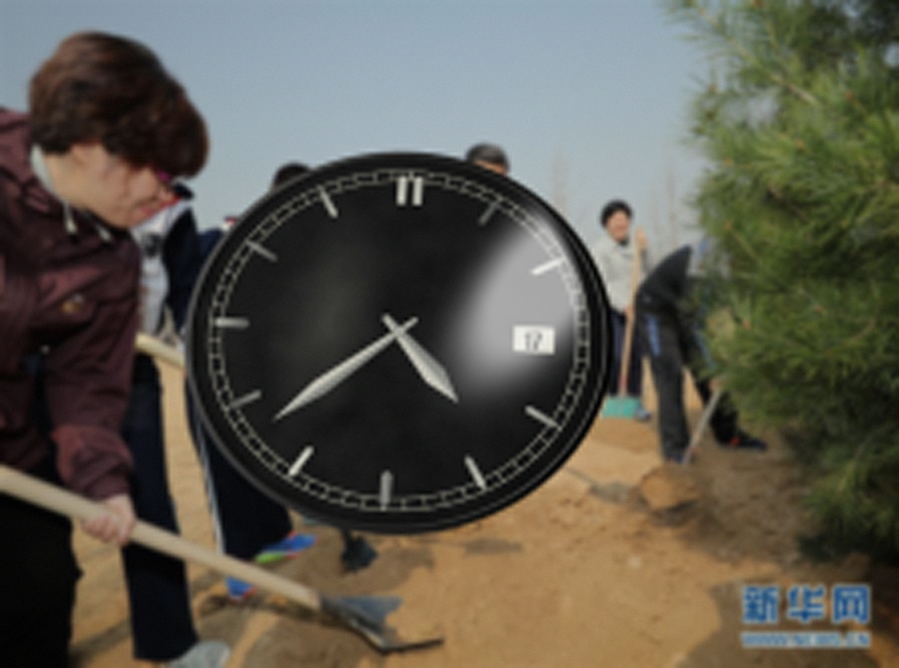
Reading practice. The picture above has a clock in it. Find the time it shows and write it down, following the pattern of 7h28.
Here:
4h38
